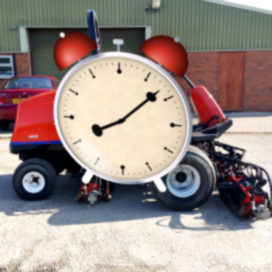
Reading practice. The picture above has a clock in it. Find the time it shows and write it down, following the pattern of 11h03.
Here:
8h08
